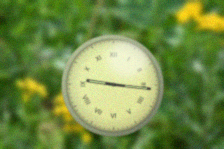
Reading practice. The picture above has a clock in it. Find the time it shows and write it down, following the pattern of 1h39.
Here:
9h16
